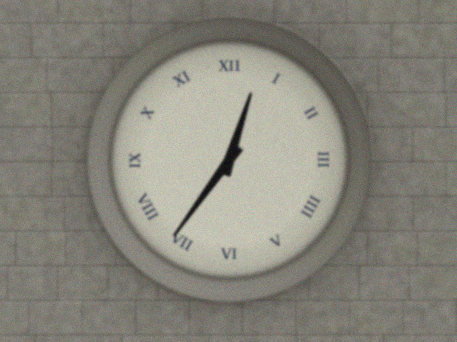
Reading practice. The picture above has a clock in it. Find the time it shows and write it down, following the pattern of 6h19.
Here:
12h36
